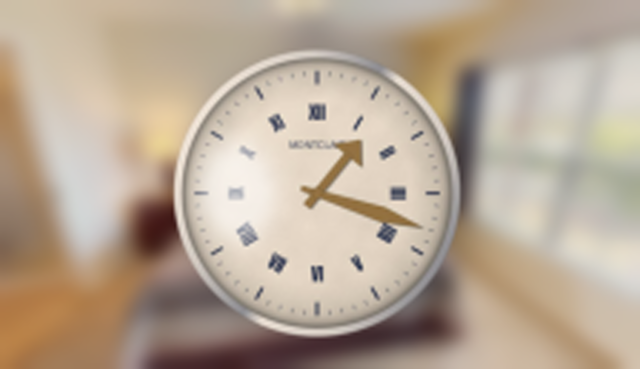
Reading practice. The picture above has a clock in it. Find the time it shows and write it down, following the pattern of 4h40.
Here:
1h18
